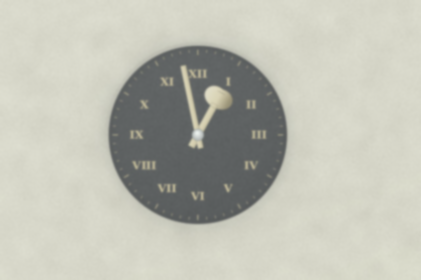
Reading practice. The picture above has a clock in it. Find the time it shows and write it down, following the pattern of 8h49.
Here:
12h58
